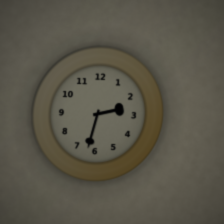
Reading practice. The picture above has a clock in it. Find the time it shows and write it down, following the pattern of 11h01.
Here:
2h32
